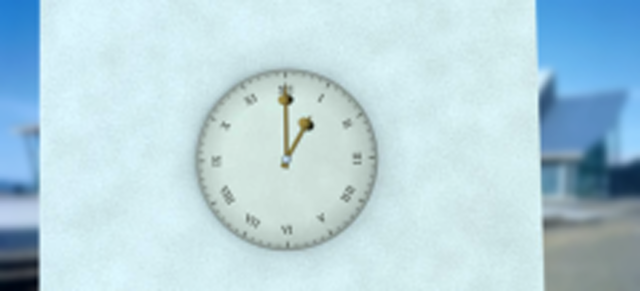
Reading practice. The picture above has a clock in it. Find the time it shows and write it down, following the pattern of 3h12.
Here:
1h00
